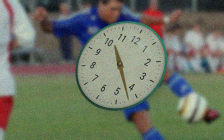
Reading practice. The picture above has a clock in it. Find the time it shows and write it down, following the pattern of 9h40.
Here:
10h22
